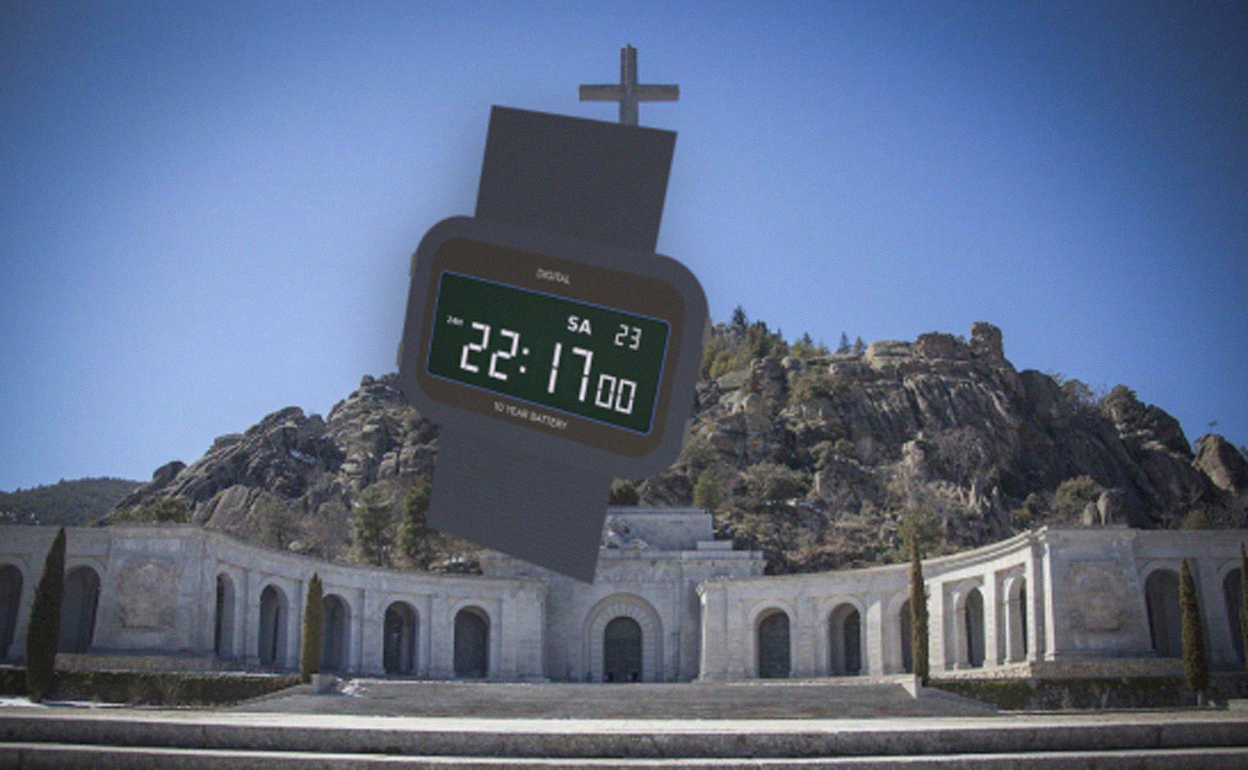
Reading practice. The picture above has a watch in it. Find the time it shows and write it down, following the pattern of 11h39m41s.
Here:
22h17m00s
